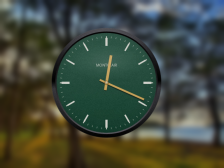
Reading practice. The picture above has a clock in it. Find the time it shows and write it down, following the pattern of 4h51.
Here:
12h19
